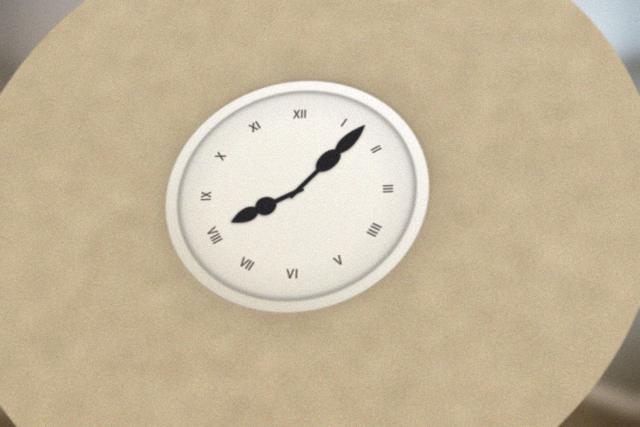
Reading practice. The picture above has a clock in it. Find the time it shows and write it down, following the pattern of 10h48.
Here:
8h07
